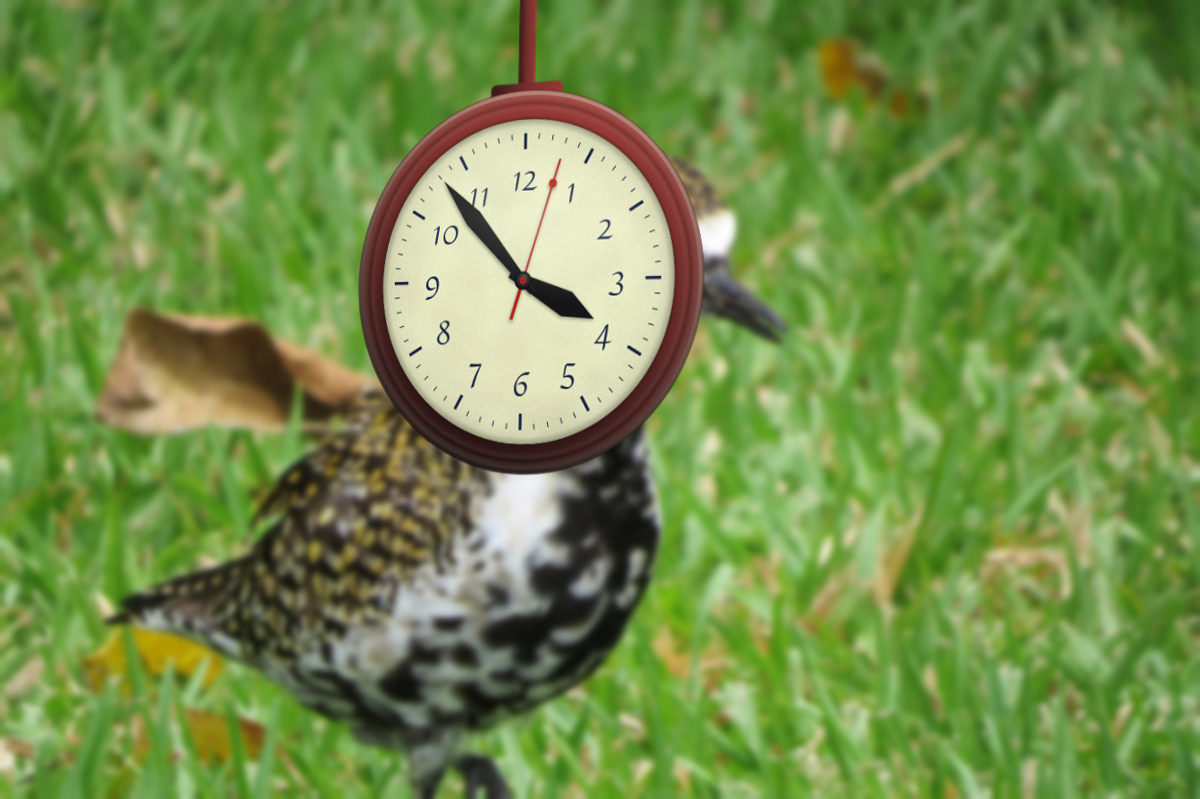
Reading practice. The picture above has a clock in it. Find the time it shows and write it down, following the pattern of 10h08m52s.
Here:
3h53m03s
